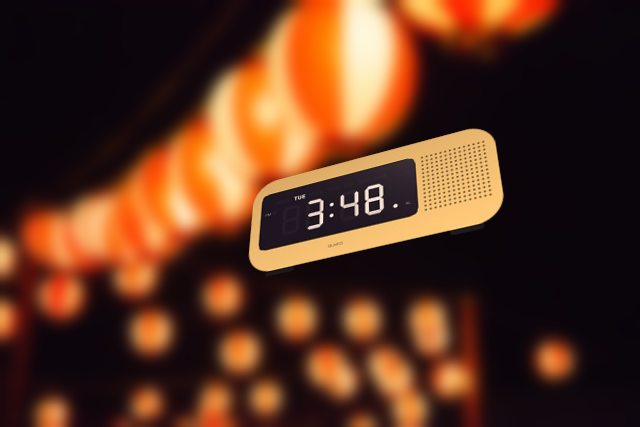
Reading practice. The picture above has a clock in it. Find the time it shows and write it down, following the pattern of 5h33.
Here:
3h48
